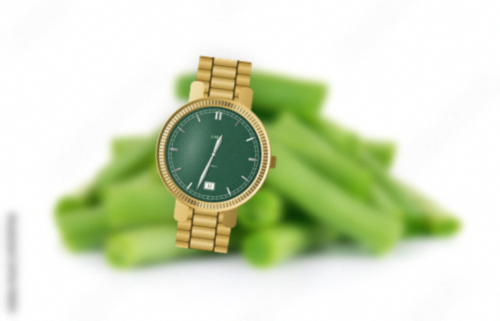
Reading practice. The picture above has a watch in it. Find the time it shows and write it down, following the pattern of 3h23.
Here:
12h33
